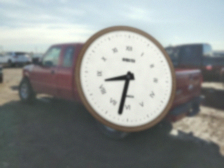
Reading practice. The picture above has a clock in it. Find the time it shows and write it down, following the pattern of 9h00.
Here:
8h32
